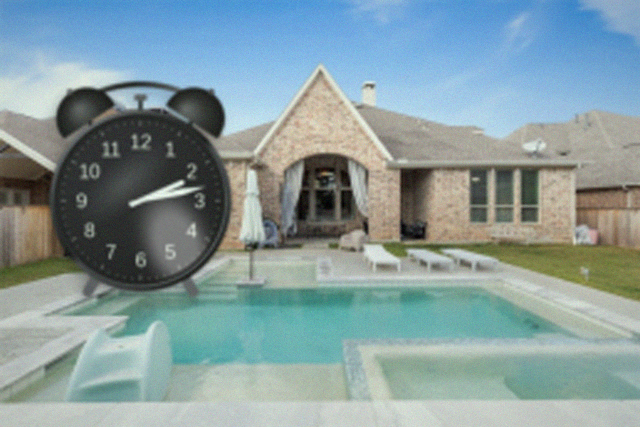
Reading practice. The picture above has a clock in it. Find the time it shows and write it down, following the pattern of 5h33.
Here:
2h13
